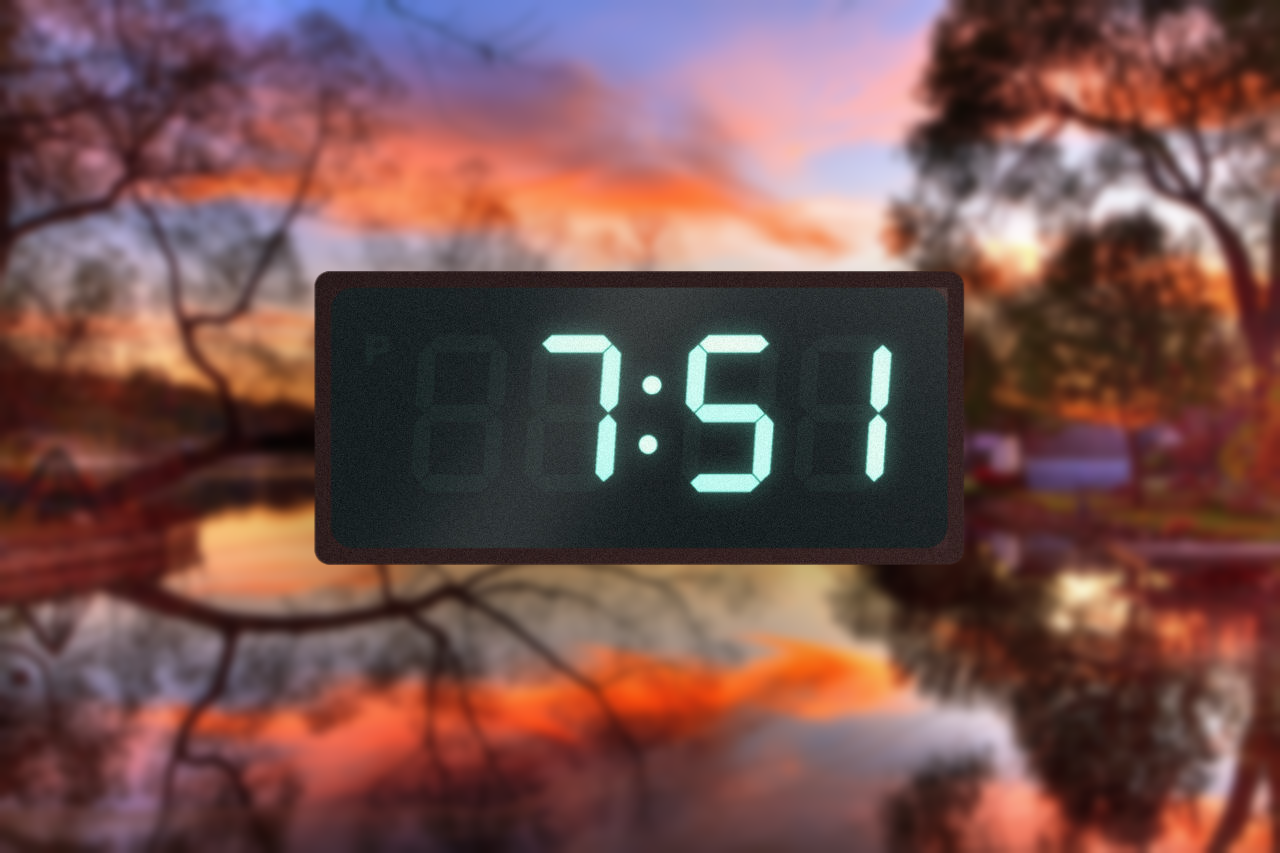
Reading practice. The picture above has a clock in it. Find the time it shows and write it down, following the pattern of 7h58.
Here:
7h51
